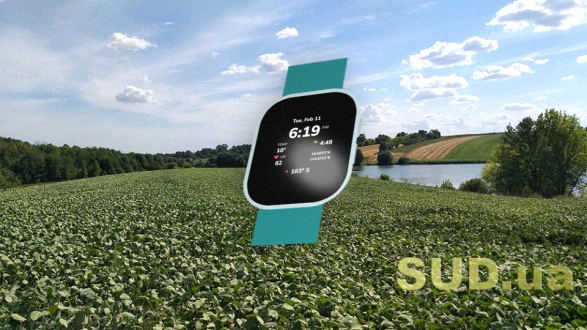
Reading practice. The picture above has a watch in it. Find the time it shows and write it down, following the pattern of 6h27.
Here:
6h19
